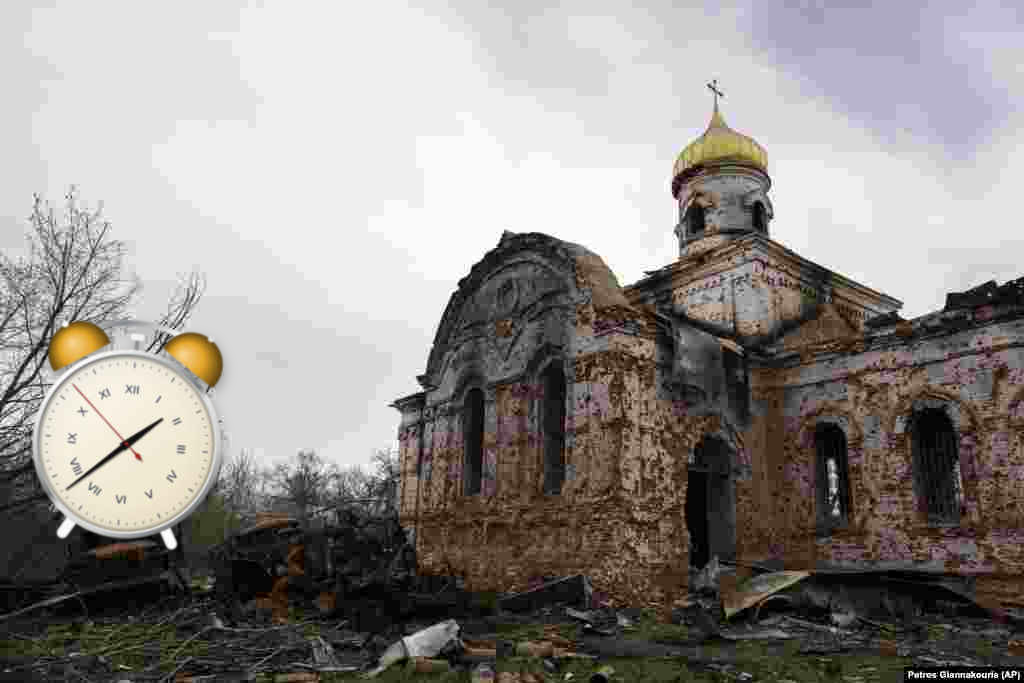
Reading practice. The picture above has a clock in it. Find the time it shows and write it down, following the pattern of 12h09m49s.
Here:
1h37m52s
